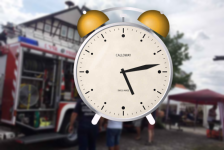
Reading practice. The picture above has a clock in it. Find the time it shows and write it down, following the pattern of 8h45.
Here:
5h13
